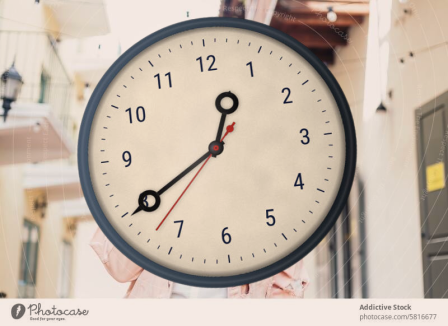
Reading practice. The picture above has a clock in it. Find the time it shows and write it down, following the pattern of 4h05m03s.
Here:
12h39m37s
